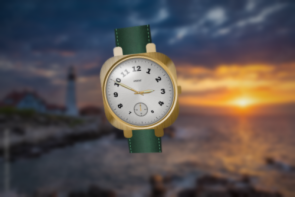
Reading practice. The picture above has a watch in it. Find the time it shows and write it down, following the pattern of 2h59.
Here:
2h50
